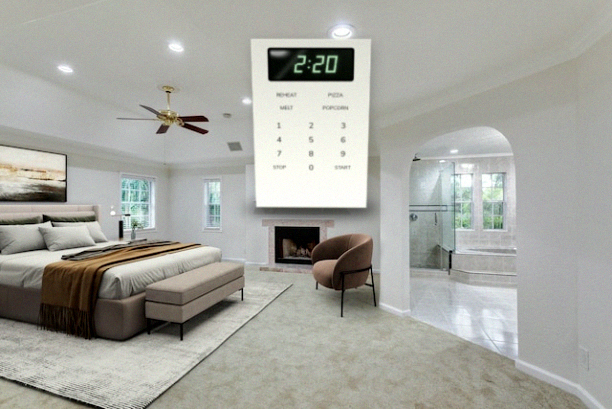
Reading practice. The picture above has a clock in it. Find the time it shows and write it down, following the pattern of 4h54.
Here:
2h20
